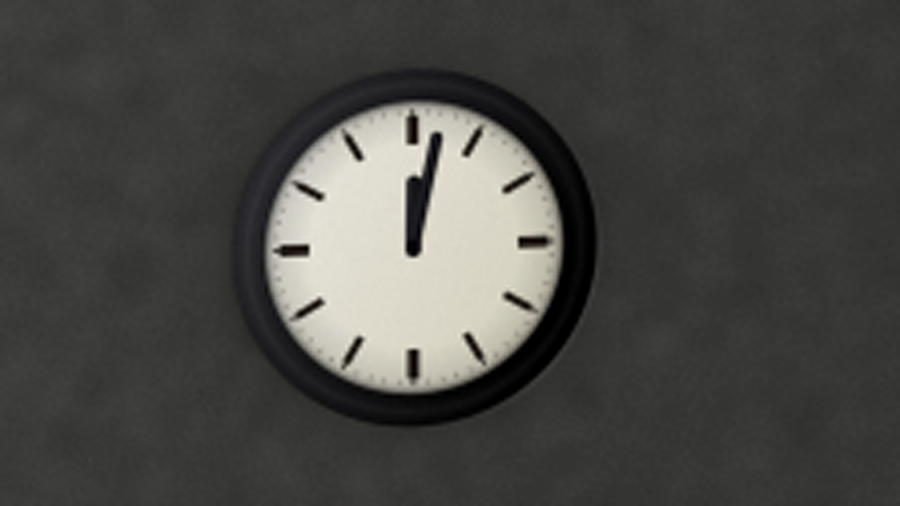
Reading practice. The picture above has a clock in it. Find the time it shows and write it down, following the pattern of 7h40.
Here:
12h02
